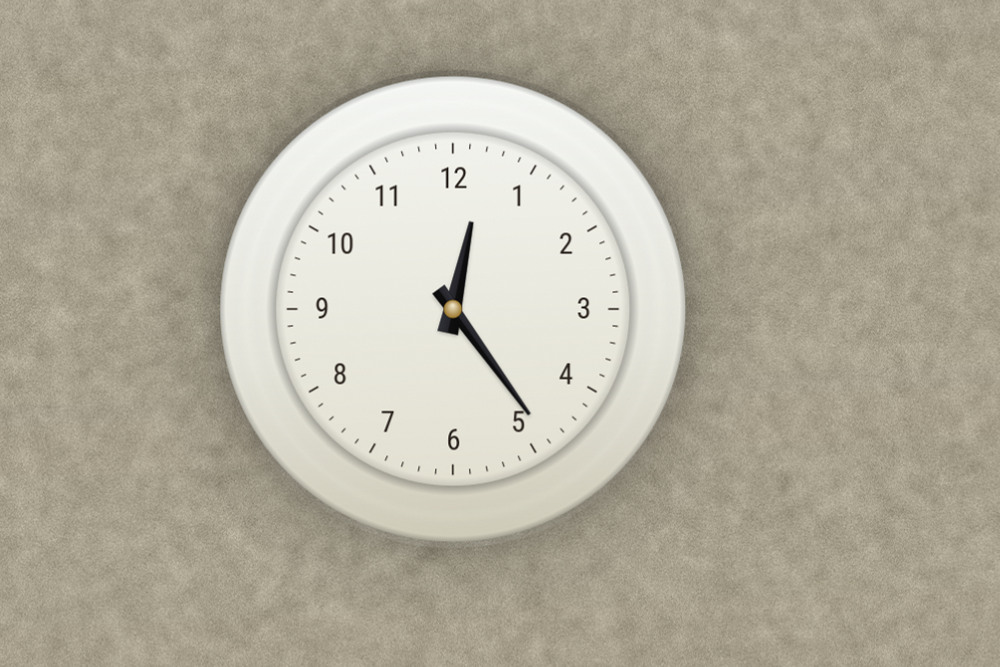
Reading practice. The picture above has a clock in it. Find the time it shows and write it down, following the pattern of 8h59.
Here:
12h24
